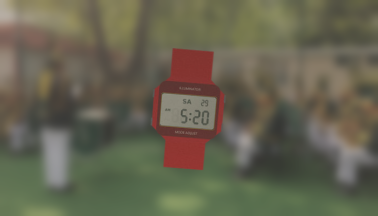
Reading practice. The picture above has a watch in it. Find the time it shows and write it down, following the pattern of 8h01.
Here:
5h20
